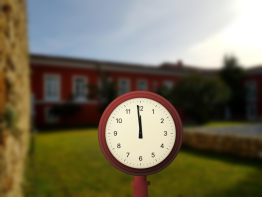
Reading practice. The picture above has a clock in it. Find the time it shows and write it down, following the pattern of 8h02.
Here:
11h59
